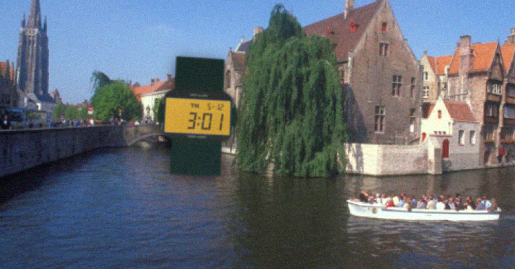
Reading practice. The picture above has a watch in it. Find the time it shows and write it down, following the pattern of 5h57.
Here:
3h01
